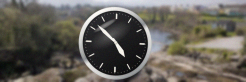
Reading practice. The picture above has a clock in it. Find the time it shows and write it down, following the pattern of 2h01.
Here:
4h52
